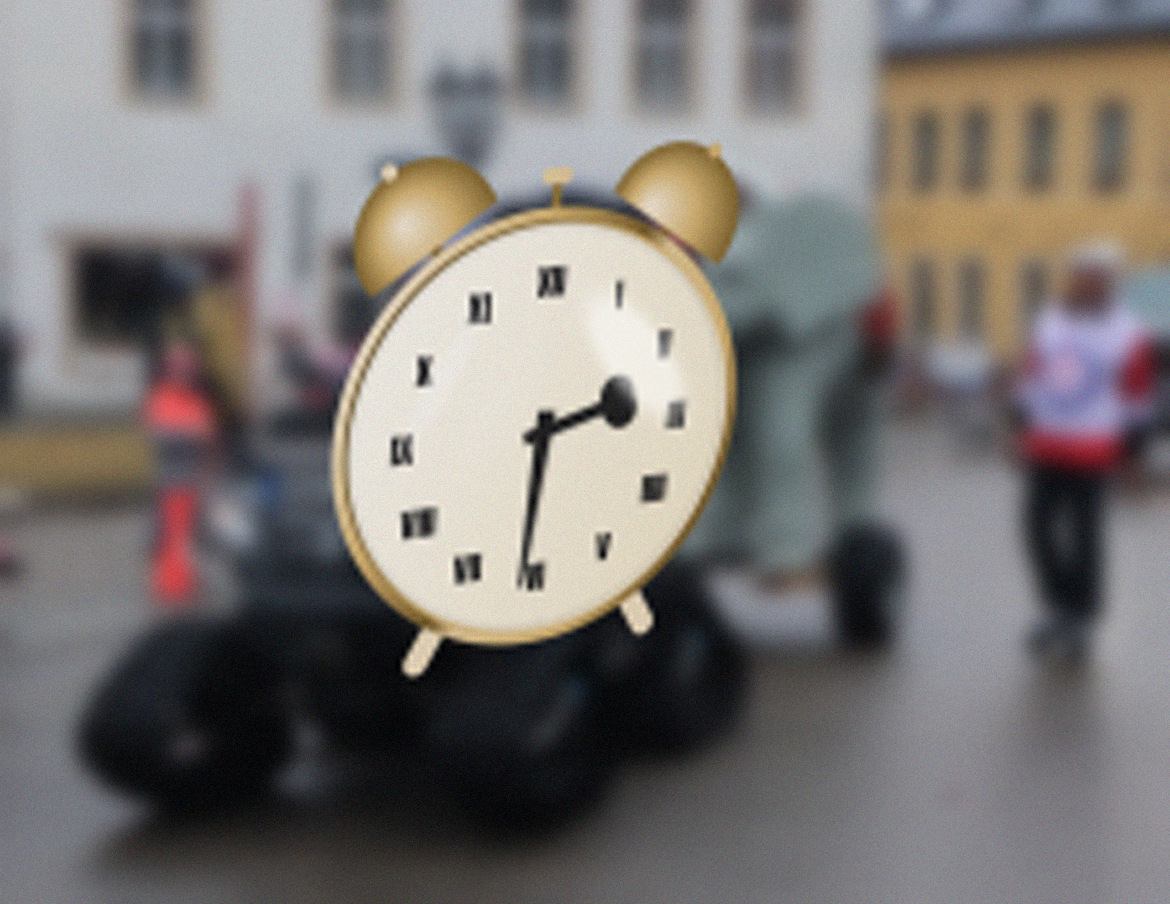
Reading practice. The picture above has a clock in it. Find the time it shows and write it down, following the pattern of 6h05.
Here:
2h31
